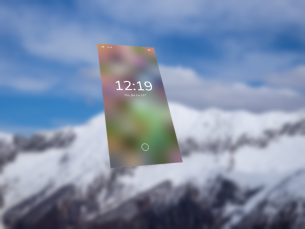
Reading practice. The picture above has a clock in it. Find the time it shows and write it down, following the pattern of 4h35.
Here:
12h19
